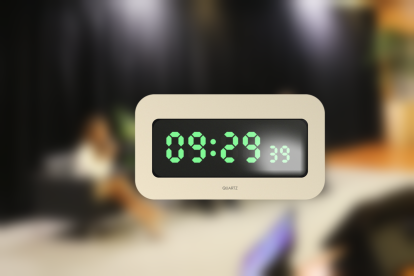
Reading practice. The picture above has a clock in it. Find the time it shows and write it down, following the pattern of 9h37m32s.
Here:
9h29m39s
